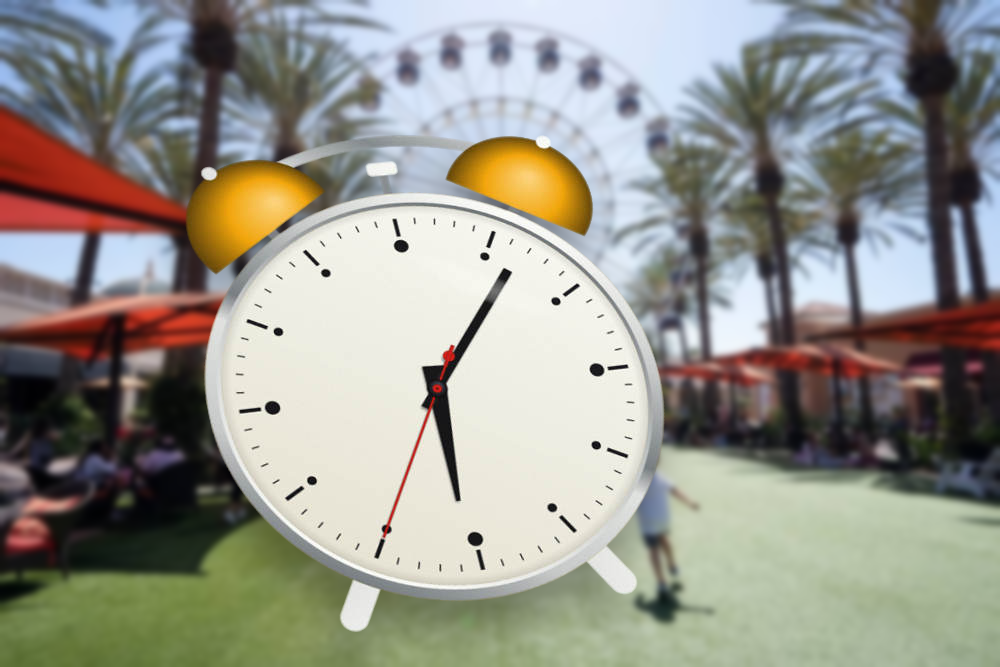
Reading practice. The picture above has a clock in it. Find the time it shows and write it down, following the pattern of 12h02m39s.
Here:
6h06m35s
